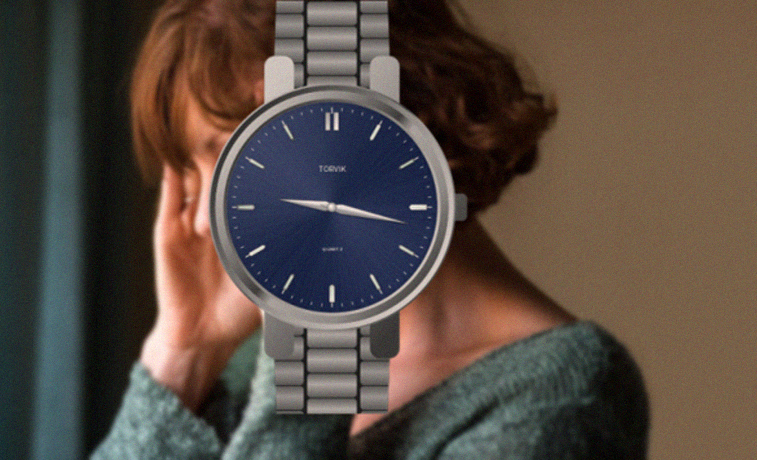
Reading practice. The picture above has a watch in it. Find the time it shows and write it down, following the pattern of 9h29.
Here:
9h17
